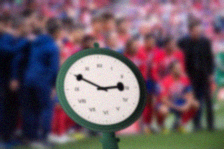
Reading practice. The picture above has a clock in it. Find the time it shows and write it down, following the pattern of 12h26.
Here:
2h50
